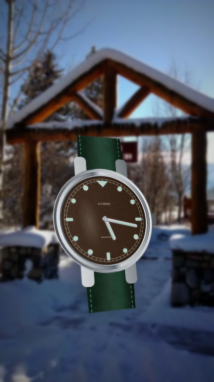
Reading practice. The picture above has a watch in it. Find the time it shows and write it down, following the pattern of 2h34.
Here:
5h17
